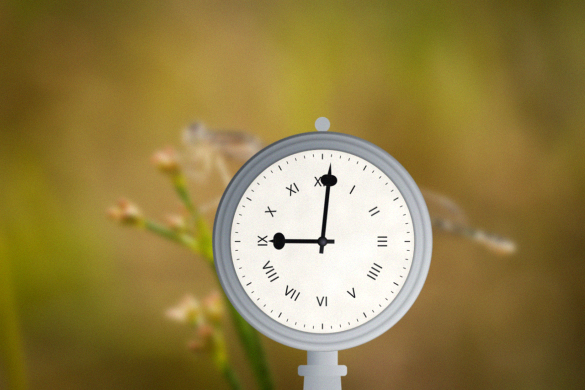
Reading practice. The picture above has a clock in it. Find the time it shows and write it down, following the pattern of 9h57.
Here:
9h01
